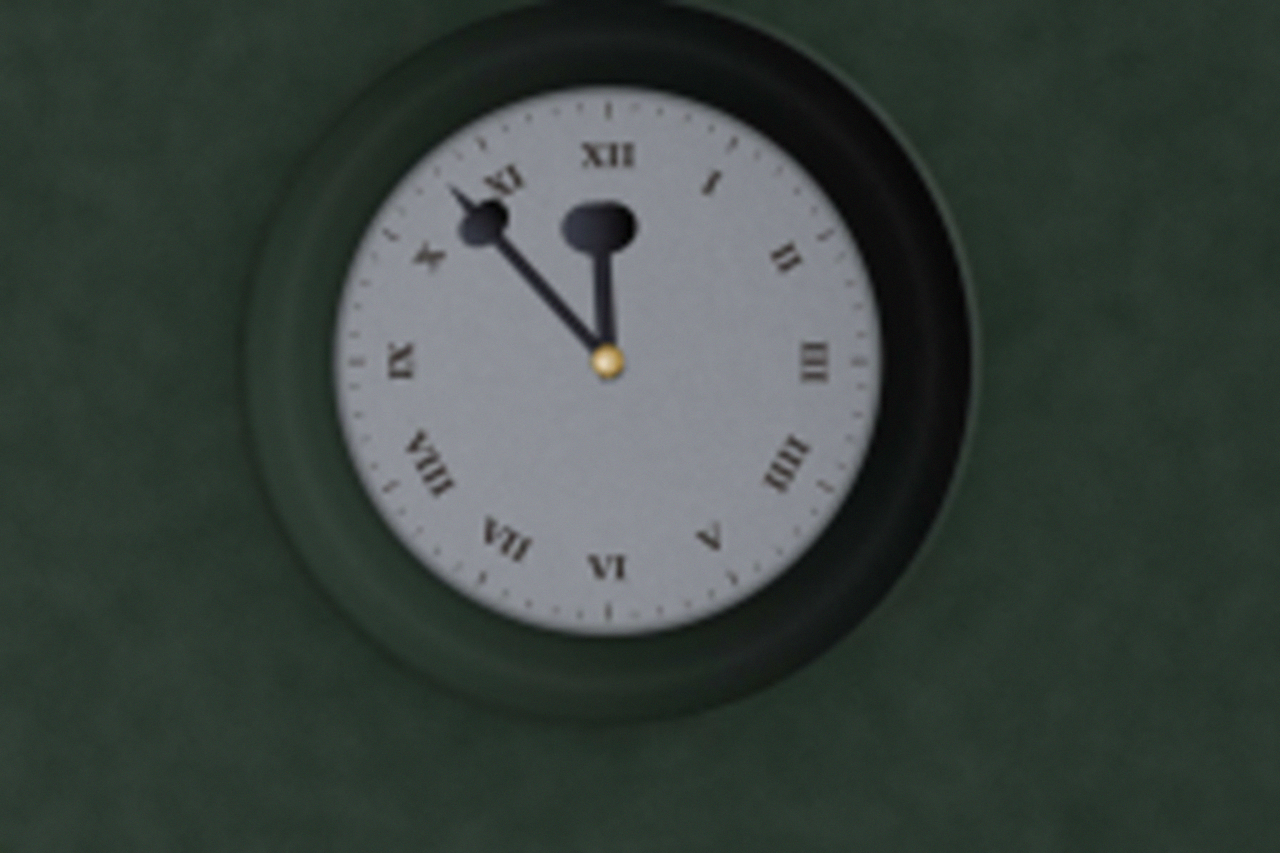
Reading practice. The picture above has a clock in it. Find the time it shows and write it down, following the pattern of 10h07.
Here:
11h53
